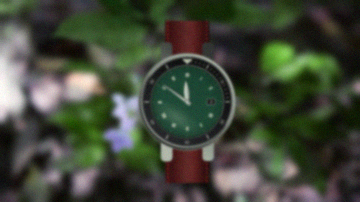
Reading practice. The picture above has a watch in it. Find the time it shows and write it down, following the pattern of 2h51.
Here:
11h51
